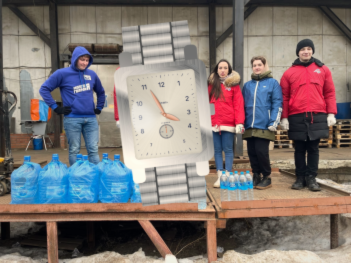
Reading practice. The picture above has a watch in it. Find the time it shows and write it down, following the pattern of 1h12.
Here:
3h56
